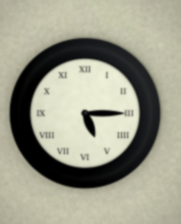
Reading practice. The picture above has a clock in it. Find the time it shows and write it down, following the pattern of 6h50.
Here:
5h15
